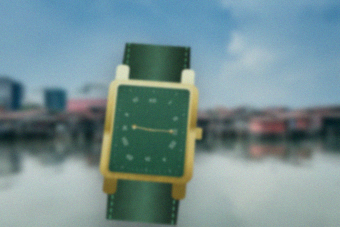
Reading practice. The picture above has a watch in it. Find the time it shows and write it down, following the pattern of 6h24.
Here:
9h15
